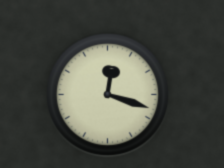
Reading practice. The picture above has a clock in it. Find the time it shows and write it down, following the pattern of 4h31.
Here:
12h18
